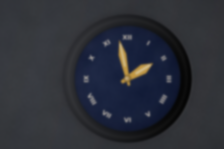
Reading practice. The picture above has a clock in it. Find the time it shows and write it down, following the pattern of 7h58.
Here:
1h58
